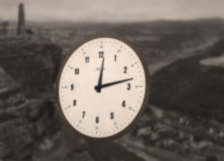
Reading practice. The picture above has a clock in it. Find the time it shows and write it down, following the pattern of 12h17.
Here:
12h13
